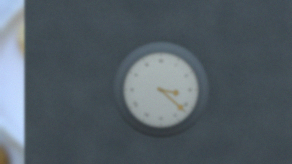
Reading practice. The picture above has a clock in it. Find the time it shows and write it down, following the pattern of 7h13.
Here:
3h22
